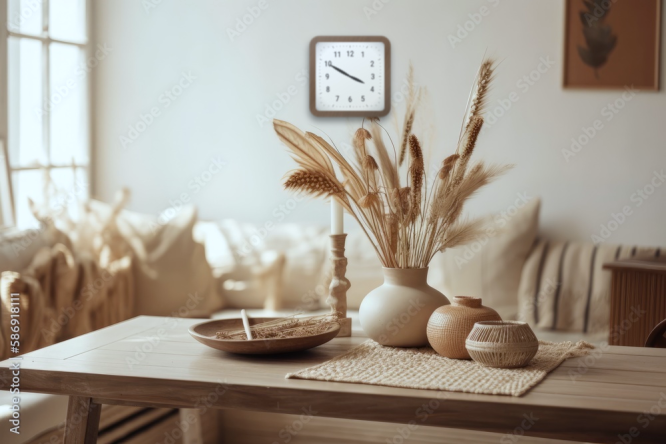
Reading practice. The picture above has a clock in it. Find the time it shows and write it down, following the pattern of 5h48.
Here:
3h50
